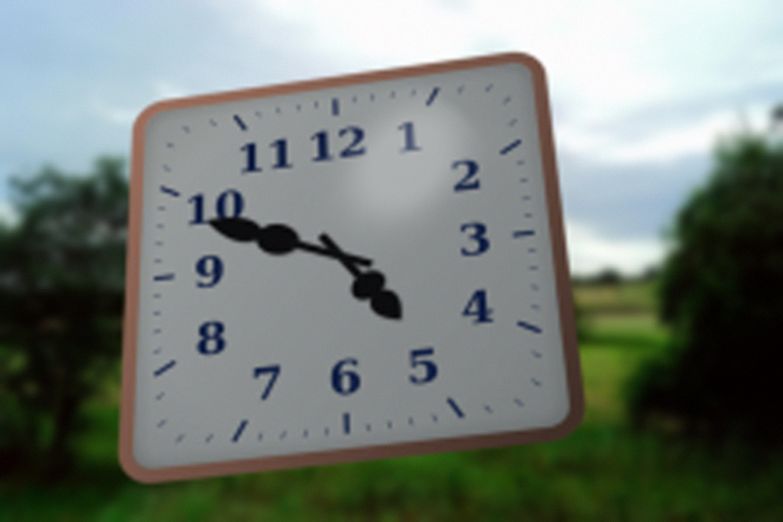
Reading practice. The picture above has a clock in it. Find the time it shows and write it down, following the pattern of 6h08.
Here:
4h49
